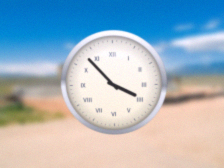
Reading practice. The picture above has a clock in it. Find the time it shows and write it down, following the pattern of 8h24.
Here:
3h53
